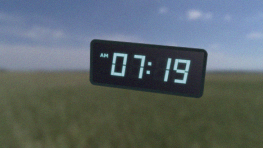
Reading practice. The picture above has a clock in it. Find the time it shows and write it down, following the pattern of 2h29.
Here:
7h19
